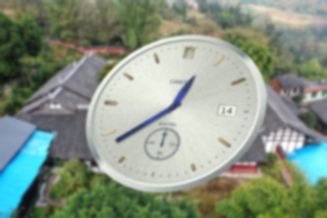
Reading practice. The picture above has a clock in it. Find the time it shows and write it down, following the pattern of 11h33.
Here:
12h38
